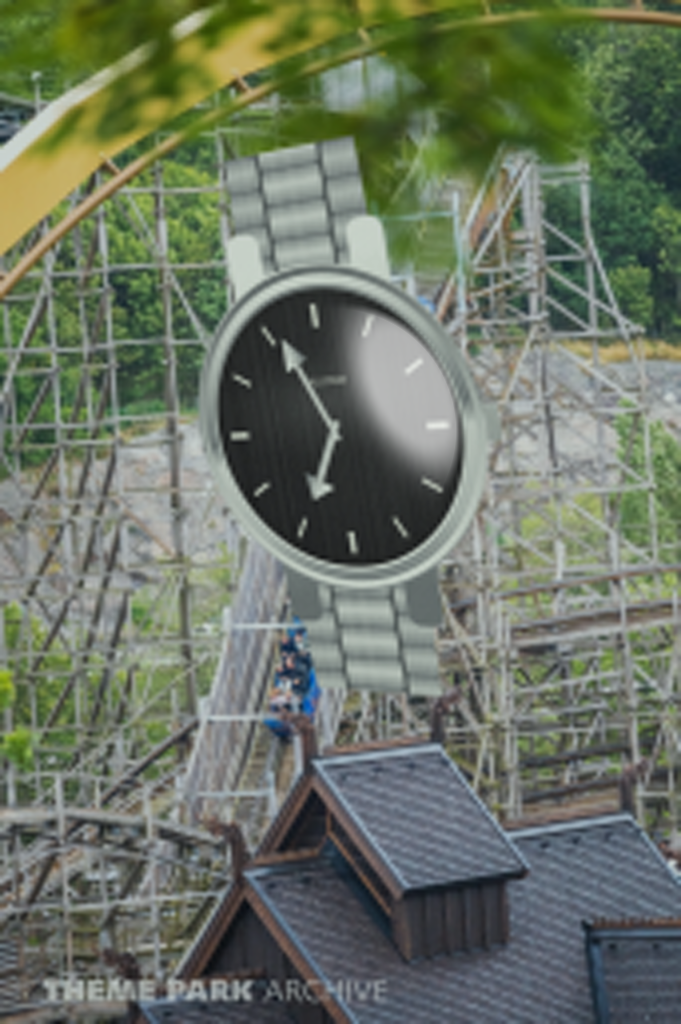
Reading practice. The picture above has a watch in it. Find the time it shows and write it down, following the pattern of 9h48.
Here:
6h56
